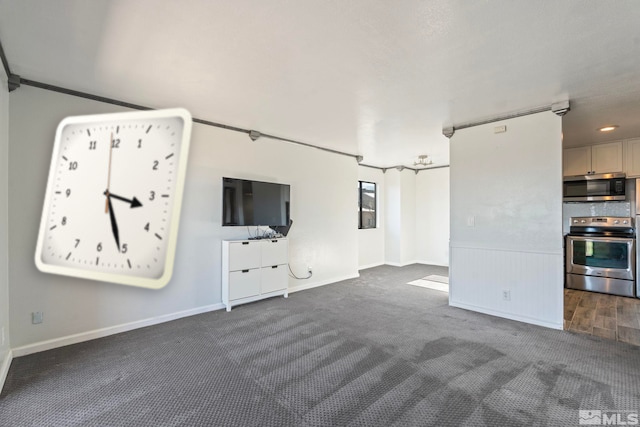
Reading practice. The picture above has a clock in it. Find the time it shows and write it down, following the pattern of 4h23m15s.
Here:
3h25m59s
